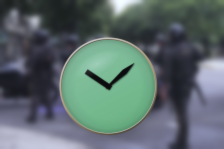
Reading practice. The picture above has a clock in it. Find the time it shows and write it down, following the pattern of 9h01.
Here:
10h08
